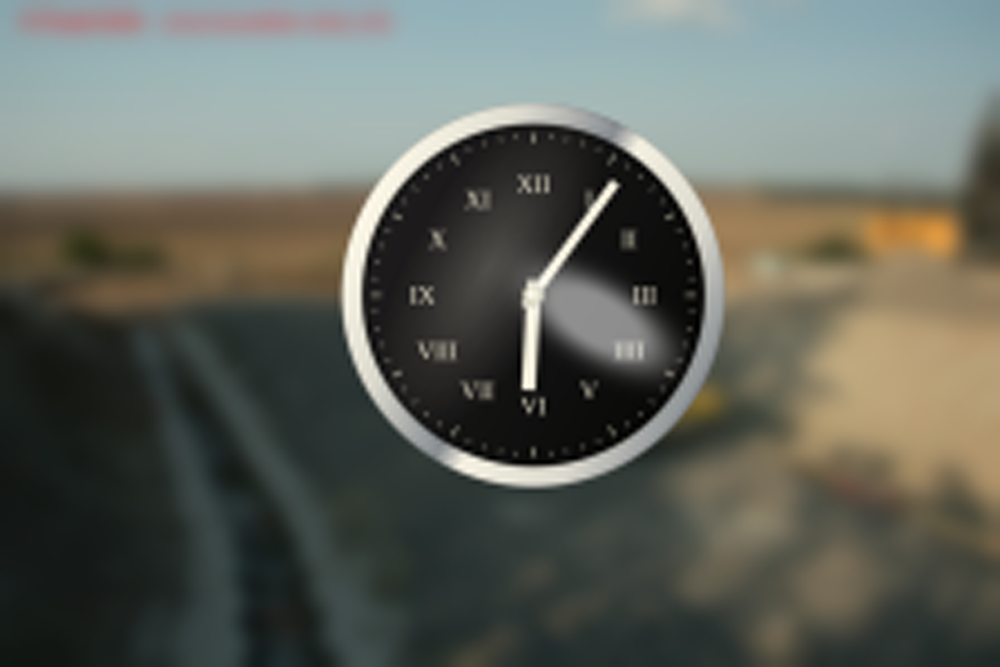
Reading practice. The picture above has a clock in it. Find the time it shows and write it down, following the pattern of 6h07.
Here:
6h06
